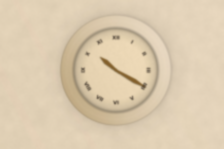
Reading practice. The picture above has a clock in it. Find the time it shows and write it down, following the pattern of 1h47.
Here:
10h20
